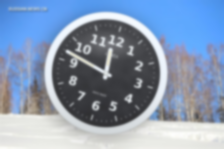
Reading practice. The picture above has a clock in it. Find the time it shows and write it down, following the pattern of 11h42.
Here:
11h47
